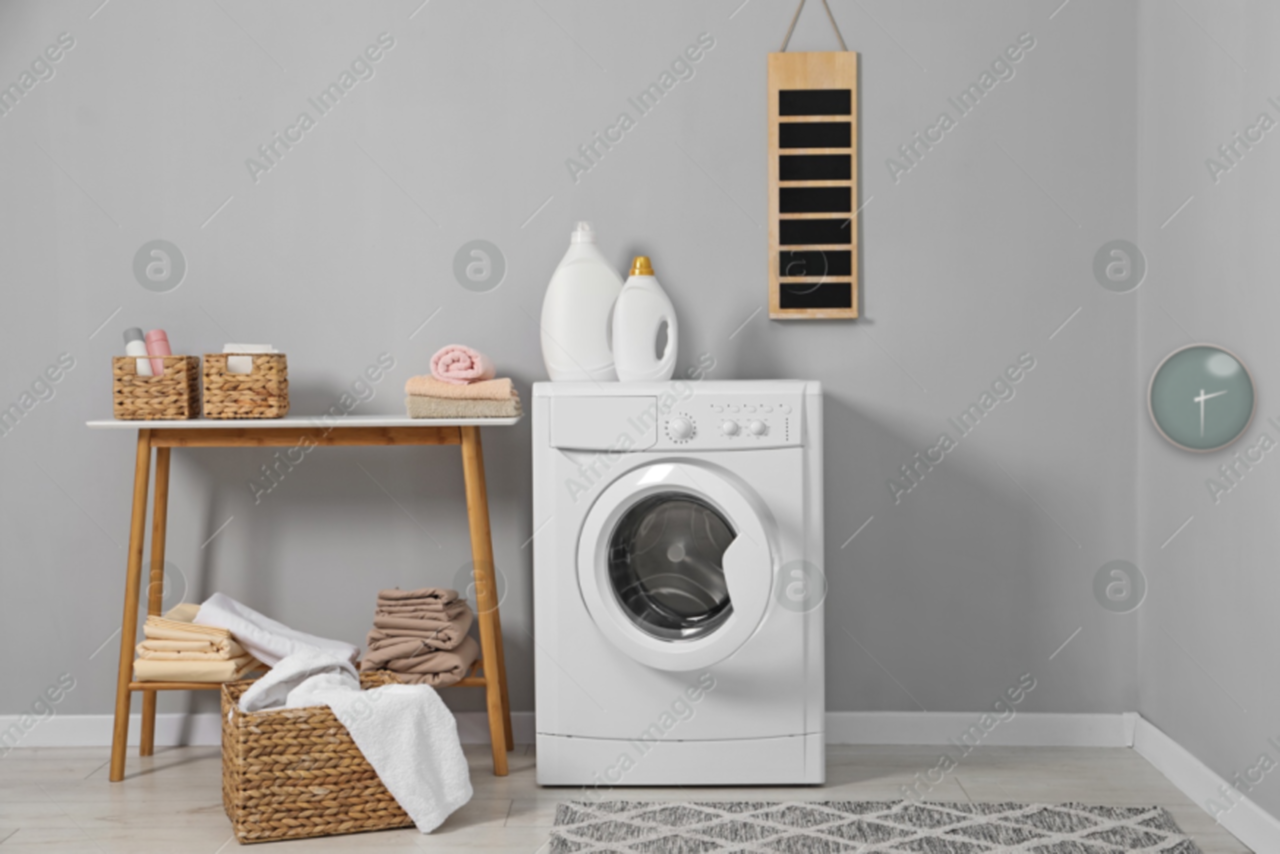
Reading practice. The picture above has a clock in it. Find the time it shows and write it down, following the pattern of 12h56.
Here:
2h30
